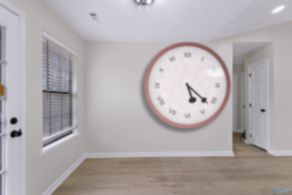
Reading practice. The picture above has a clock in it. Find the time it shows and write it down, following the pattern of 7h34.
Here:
5h22
